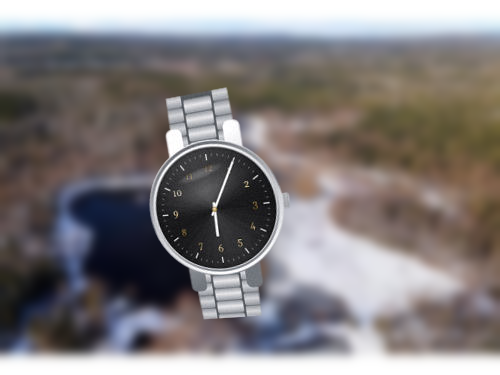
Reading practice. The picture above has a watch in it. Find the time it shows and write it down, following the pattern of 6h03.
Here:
6h05
